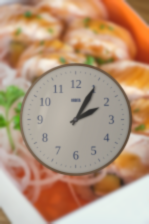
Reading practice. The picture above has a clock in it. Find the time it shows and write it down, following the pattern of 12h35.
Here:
2h05
